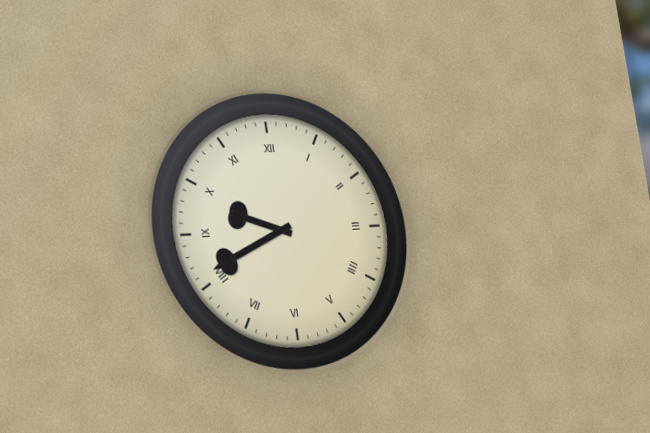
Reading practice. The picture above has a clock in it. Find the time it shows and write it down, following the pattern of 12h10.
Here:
9h41
